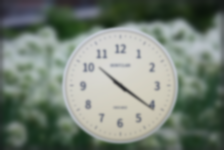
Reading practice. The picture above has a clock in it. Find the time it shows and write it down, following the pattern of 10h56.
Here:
10h21
